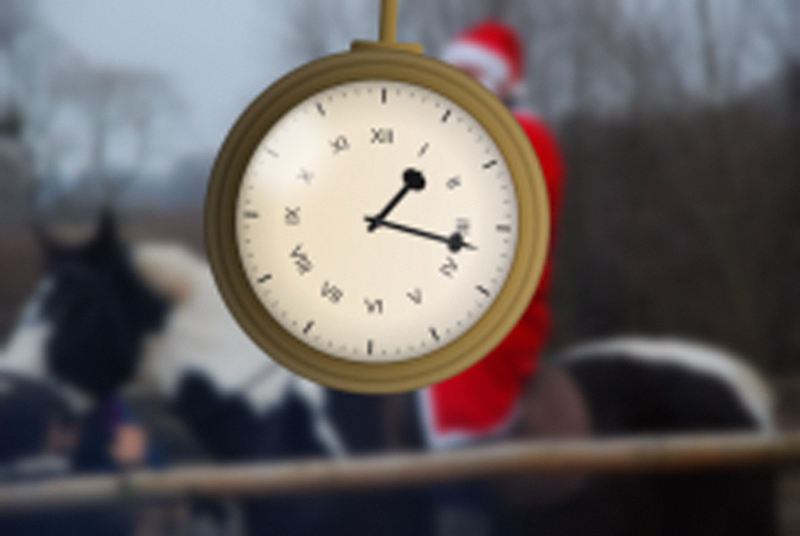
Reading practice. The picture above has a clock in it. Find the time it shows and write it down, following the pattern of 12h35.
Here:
1h17
